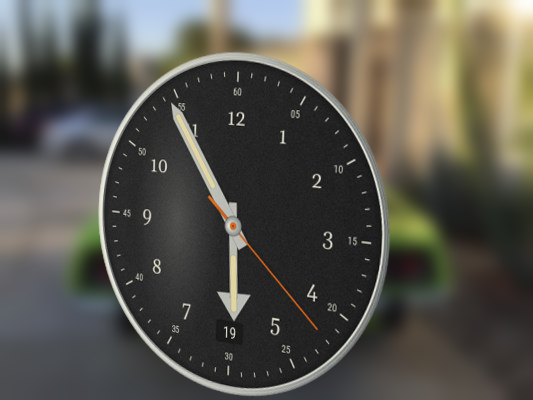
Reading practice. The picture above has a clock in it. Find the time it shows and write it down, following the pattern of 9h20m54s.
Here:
5h54m22s
